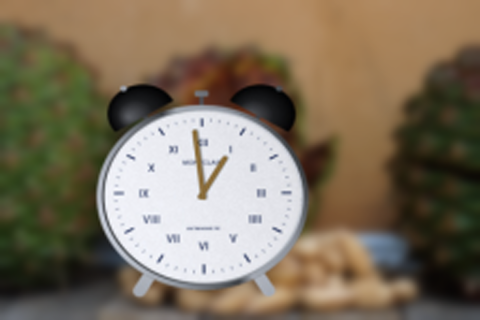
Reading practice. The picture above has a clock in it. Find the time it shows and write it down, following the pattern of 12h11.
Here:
12h59
